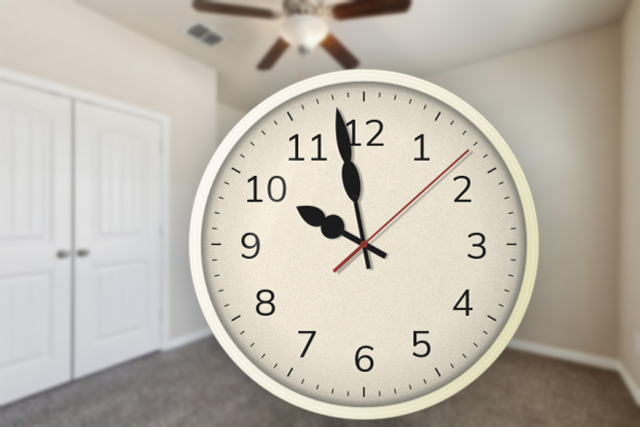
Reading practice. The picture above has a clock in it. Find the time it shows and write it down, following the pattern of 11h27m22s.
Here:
9h58m08s
